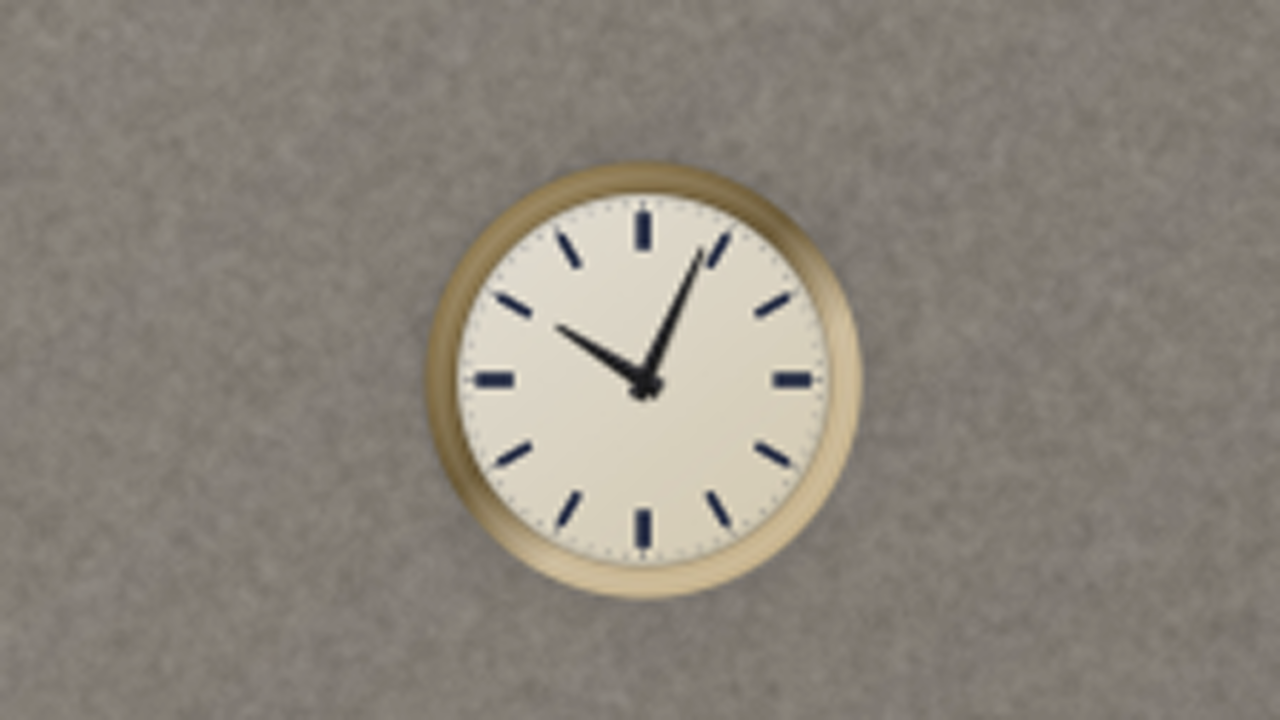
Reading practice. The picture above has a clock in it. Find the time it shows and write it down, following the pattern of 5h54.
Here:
10h04
